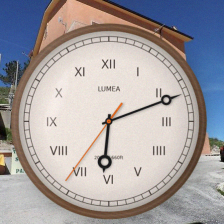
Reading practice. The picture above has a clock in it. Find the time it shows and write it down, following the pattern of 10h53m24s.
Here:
6h11m36s
